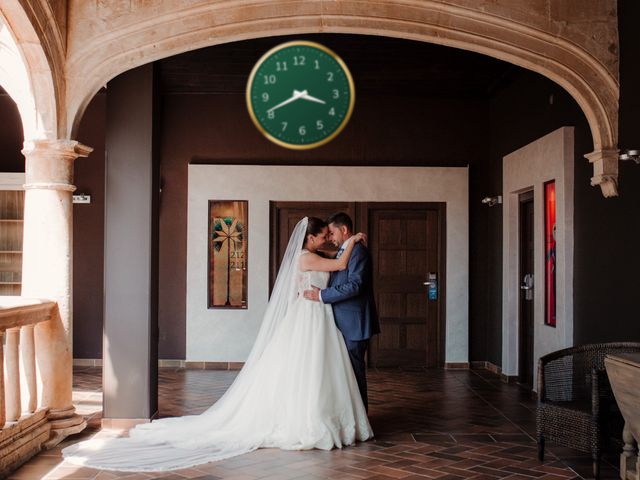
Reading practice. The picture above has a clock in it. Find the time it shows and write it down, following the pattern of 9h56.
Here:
3h41
